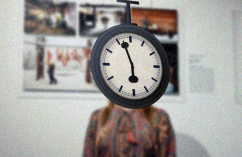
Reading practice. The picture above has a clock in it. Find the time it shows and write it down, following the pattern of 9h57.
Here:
5h57
